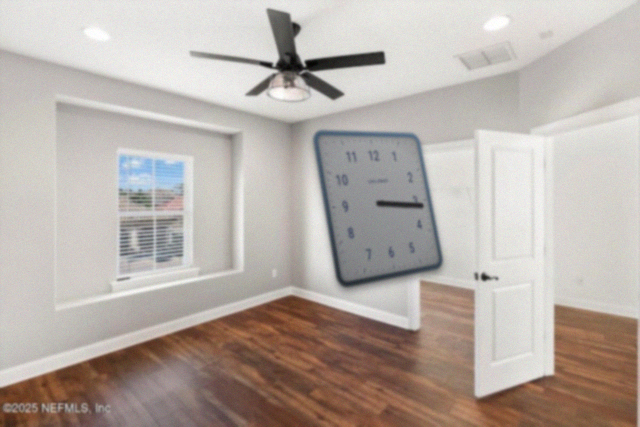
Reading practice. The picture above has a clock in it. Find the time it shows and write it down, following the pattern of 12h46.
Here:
3h16
